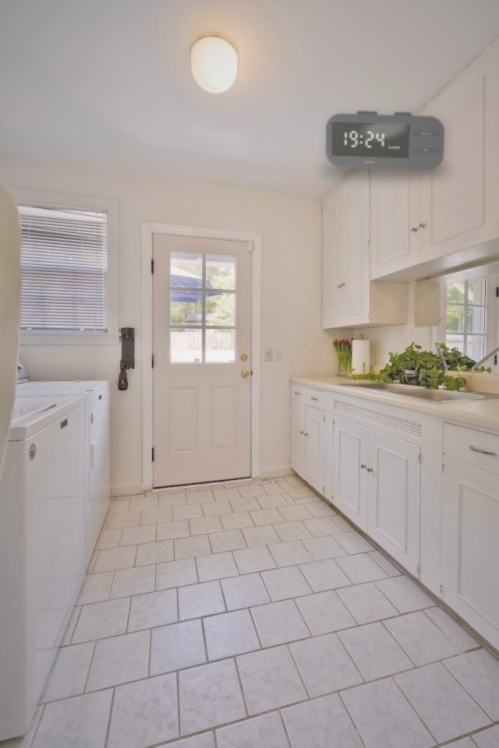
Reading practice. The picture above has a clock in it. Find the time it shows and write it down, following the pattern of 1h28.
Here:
19h24
